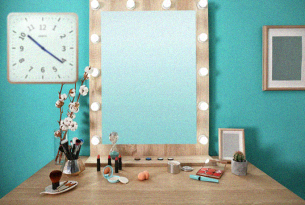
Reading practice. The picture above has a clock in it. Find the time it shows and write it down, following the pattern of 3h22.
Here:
10h21
